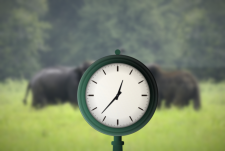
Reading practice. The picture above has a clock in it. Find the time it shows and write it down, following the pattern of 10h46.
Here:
12h37
